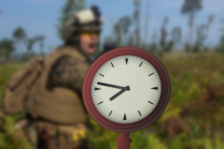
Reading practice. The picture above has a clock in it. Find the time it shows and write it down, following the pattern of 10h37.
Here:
7h47
